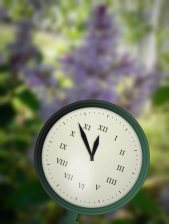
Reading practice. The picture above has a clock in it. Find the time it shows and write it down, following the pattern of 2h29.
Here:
11h53
